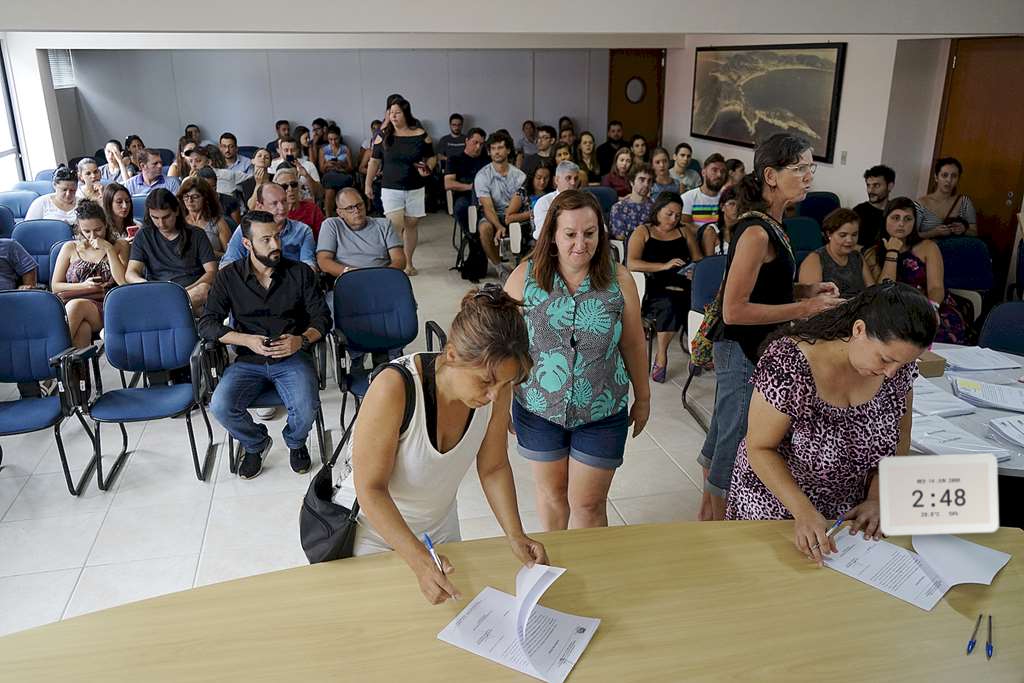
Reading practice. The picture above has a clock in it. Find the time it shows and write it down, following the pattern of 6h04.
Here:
2h48
